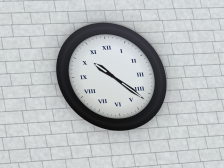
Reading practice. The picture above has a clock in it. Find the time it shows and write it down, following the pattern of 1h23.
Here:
10h22
